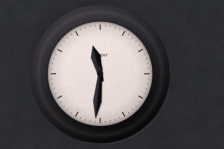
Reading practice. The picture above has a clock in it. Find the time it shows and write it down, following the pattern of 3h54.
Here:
11h31
